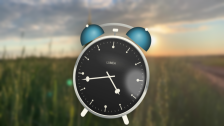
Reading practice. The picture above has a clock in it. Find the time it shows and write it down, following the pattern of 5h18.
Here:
4h43
